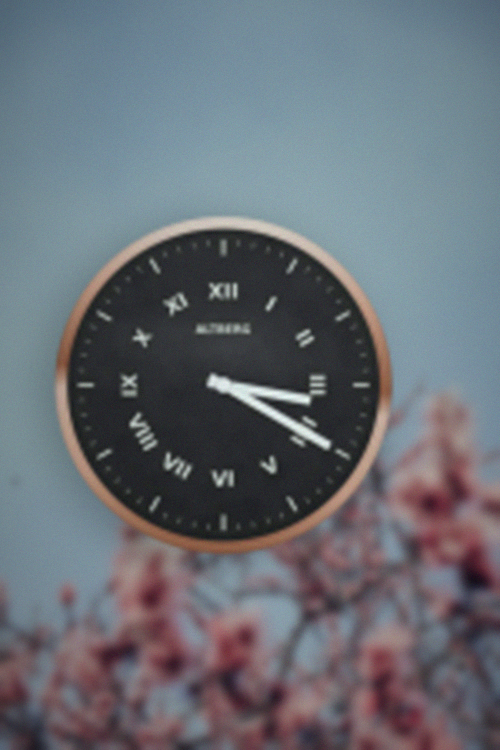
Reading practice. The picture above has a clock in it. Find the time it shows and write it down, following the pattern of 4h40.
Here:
3h20
